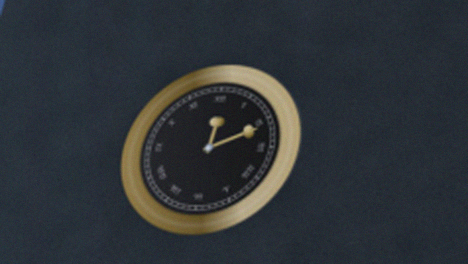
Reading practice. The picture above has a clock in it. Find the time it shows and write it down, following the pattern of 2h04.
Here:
12h11
